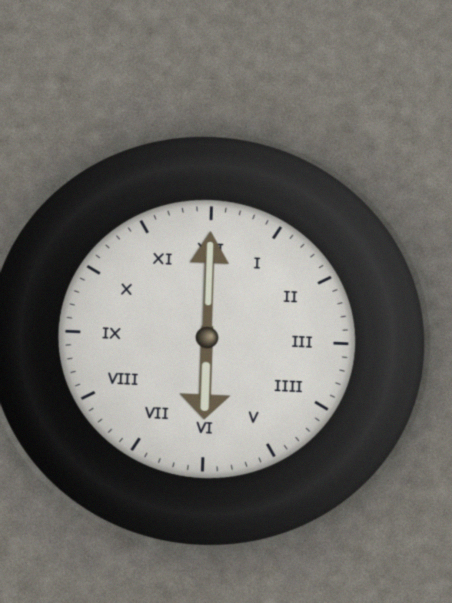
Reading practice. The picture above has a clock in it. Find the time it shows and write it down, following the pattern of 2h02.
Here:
6h00
